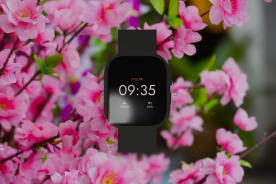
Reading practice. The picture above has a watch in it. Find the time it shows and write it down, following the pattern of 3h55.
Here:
9h35
